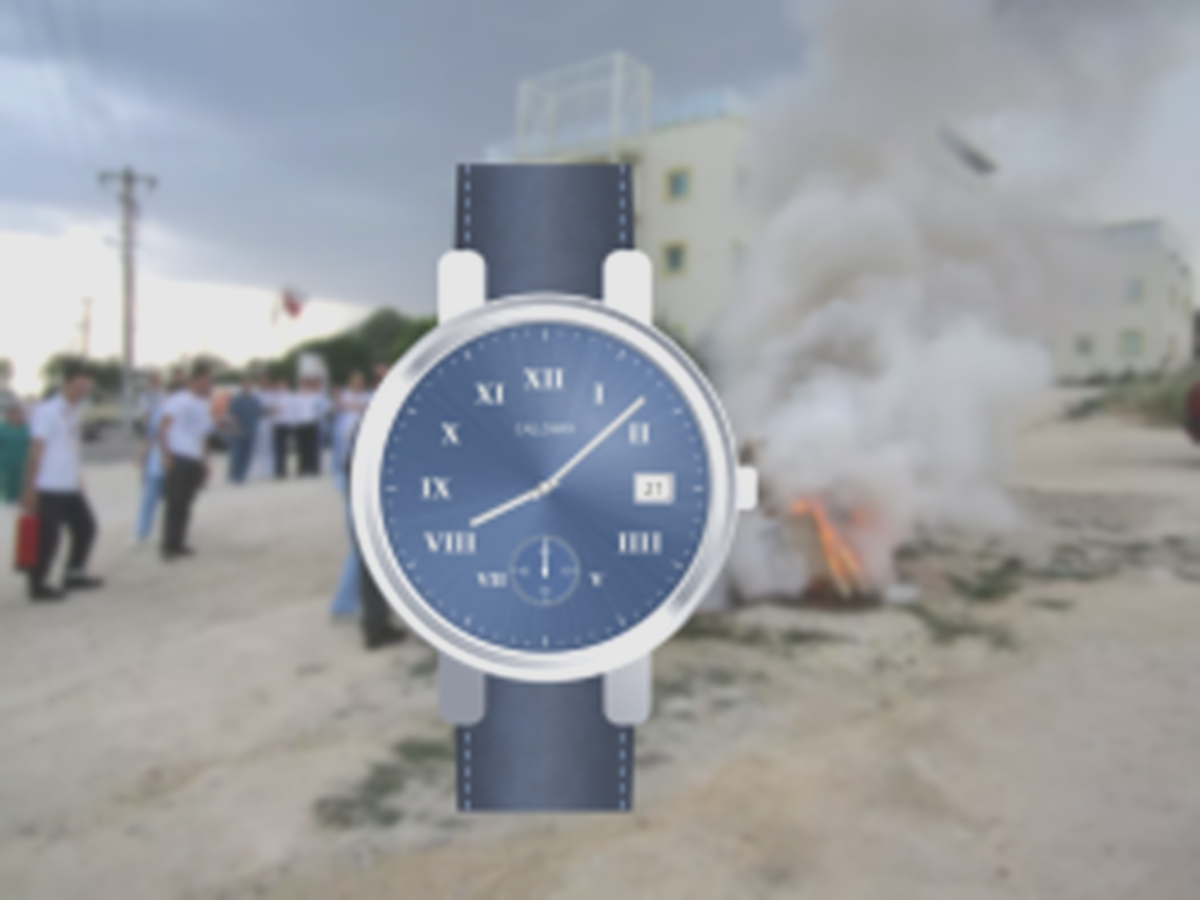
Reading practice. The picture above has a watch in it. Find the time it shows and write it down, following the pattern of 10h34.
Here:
8h08
